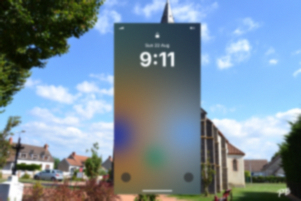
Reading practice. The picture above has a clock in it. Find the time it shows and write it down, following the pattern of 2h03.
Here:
9h11
